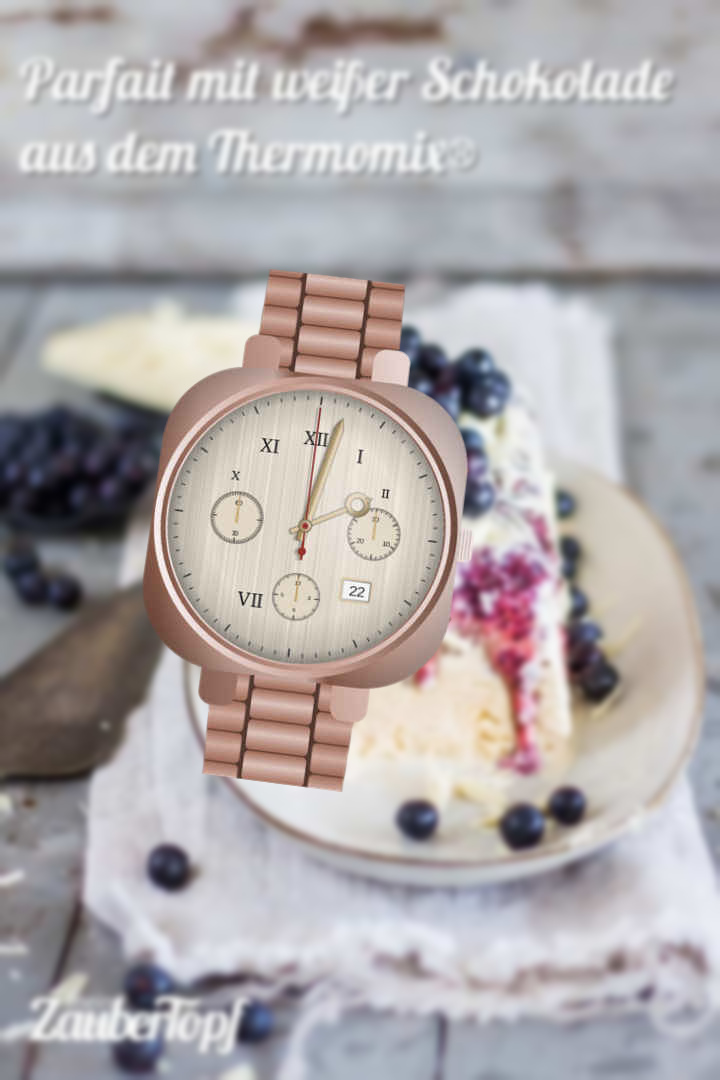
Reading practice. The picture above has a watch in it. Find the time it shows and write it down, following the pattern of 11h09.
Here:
2h02
